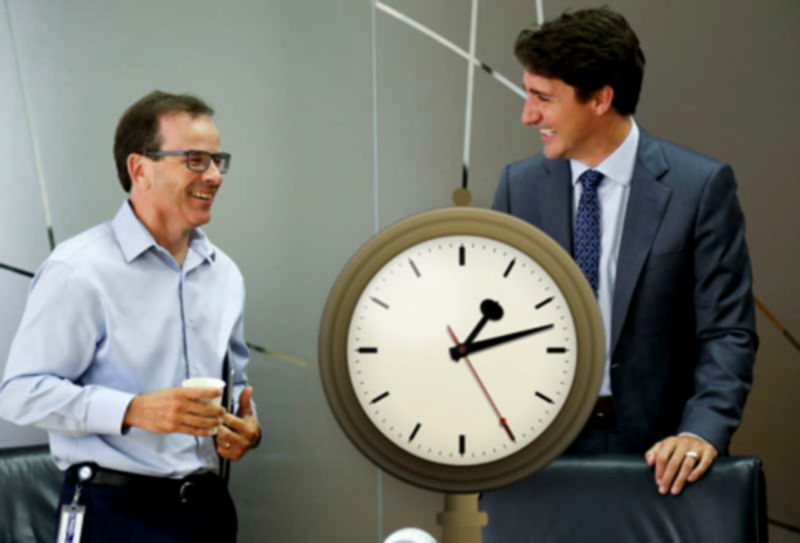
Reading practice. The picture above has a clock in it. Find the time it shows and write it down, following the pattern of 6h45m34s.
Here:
1h12m25s
